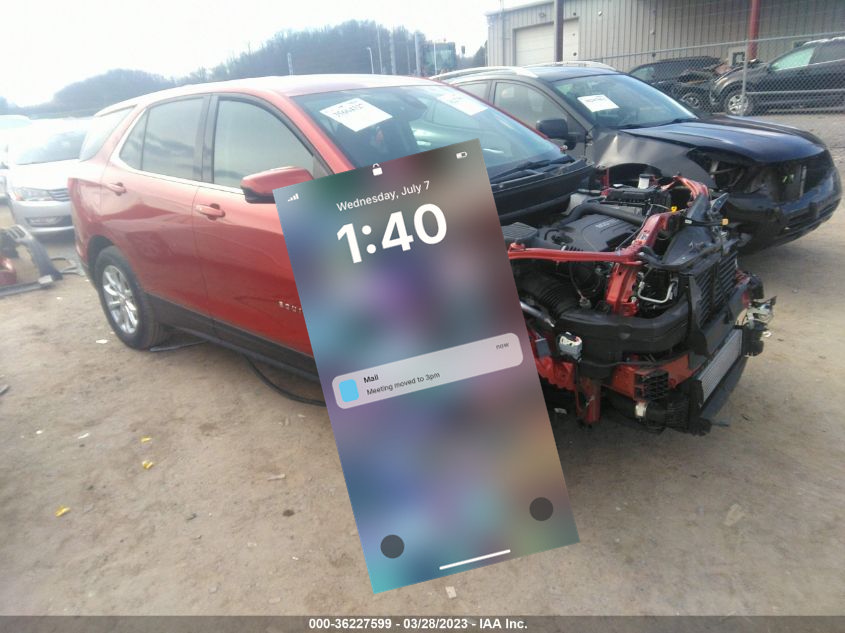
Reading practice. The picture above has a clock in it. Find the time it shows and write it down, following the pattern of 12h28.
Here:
1h40
